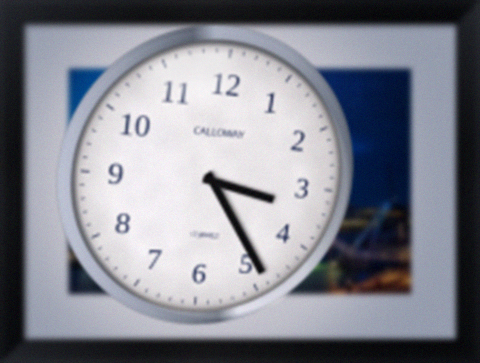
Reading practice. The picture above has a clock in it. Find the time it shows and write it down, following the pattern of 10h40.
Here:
3h24
